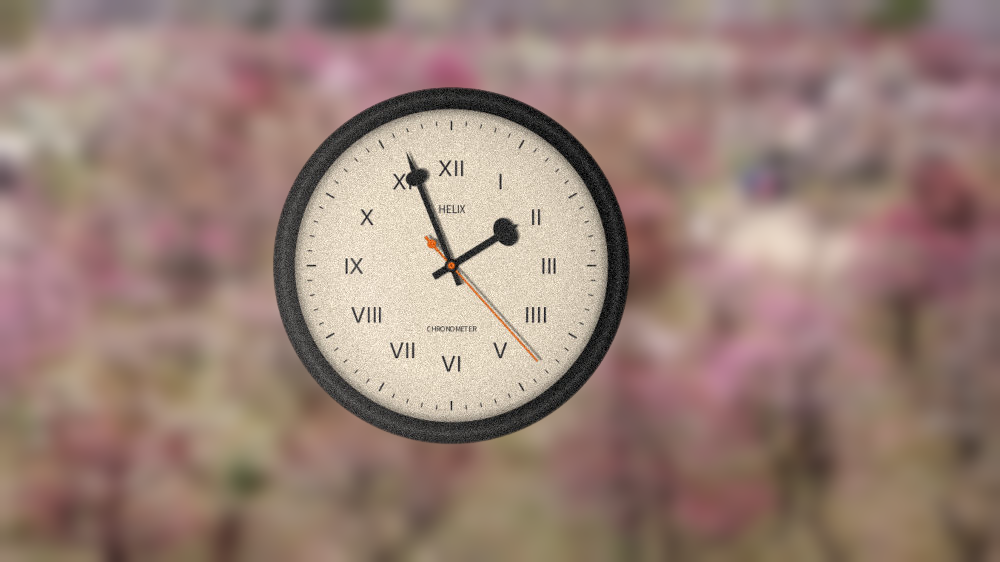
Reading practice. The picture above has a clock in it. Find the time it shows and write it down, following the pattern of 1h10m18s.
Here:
1h56m23s
